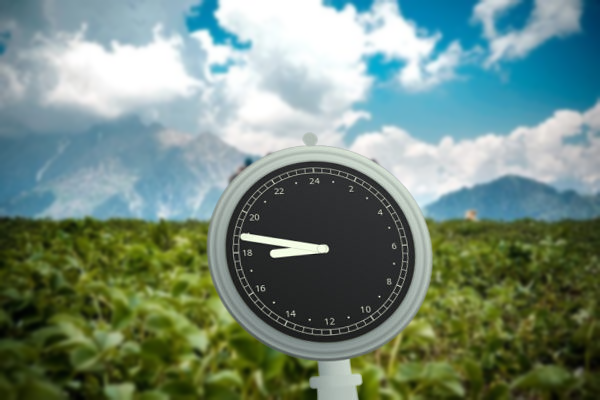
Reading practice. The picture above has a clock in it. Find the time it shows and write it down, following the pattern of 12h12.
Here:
17h47
